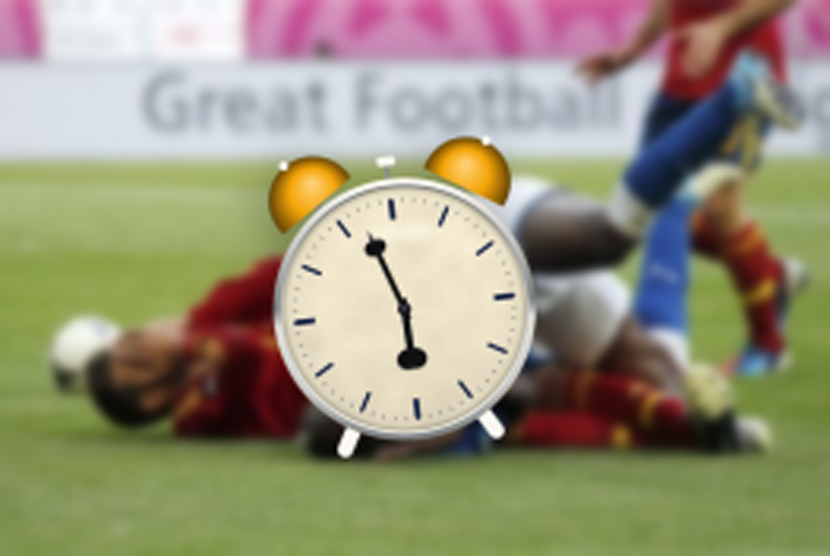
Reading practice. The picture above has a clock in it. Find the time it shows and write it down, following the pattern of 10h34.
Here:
5h57
